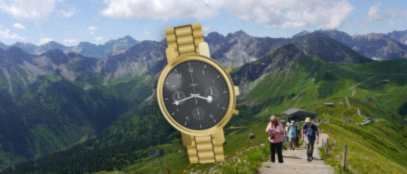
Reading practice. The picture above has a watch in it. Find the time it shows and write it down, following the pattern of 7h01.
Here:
3h43
